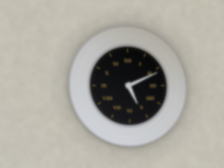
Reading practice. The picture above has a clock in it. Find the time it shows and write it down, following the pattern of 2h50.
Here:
5h11
